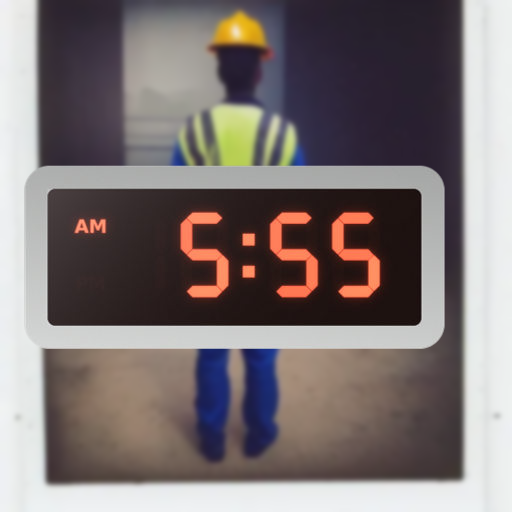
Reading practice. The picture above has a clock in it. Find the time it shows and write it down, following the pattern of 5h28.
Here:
5h55
